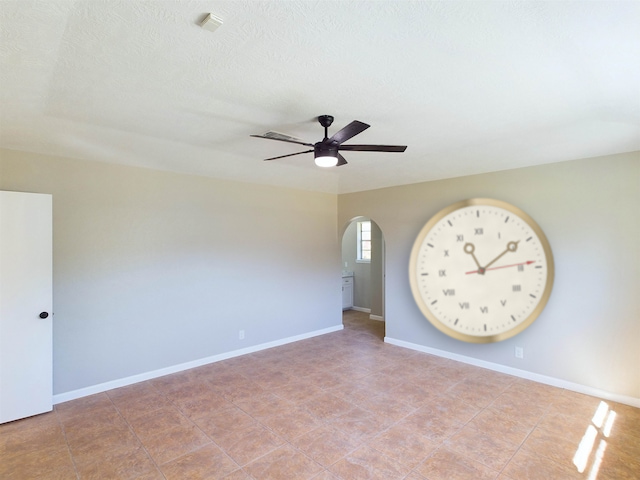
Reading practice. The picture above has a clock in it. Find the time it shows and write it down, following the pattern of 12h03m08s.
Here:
11h09m14s
